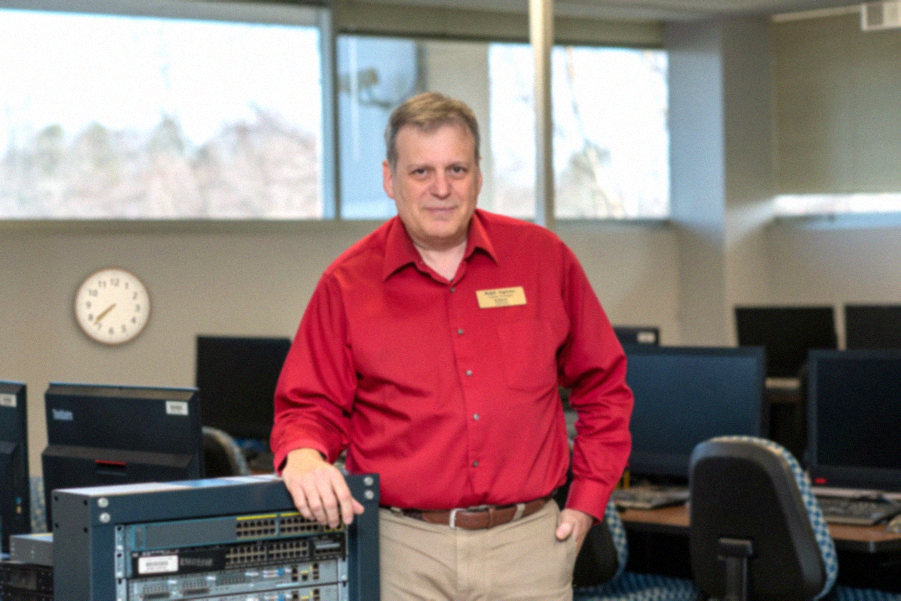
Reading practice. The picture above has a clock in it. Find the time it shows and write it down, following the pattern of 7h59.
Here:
7h37
